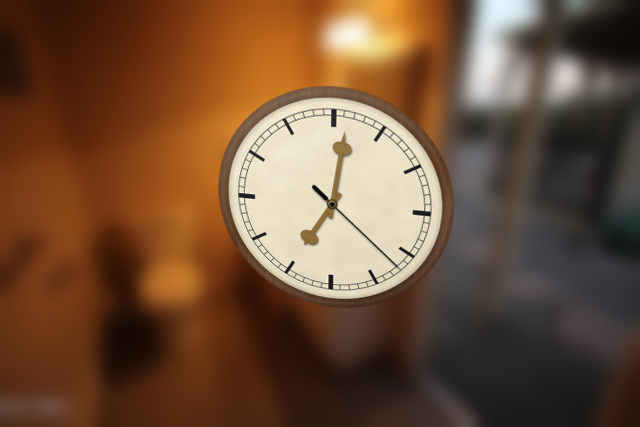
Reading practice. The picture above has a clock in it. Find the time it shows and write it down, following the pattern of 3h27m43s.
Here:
7h01m22s
